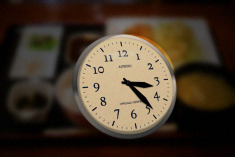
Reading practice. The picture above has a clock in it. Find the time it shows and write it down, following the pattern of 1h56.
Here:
3h24
